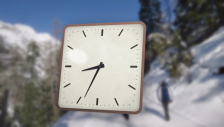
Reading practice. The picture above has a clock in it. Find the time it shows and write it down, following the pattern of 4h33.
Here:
8h34
